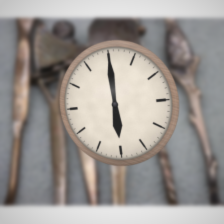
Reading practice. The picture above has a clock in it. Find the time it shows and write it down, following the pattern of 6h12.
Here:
6h00
